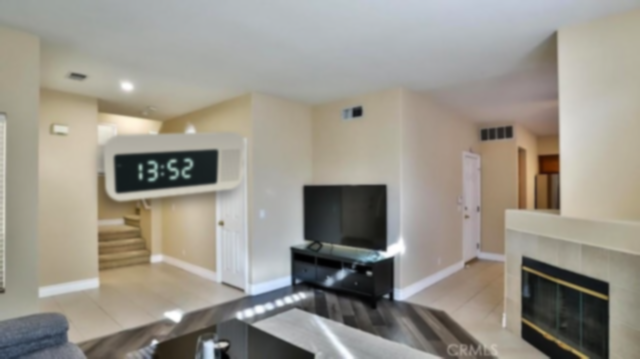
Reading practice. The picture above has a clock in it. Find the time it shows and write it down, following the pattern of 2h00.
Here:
13h52
